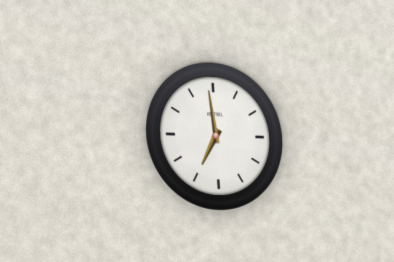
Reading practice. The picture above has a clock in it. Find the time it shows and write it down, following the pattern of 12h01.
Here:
6h59
